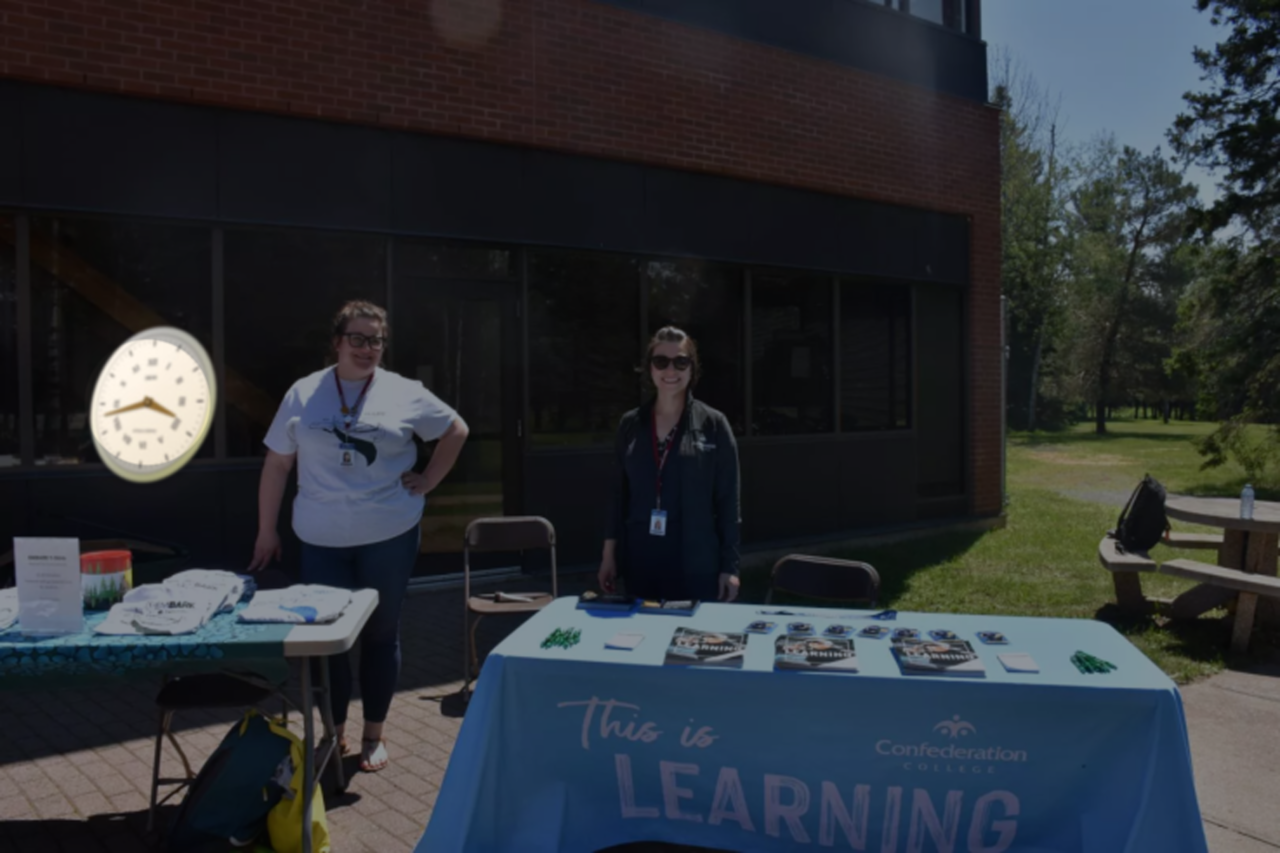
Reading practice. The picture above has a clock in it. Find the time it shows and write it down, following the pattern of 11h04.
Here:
3h43
